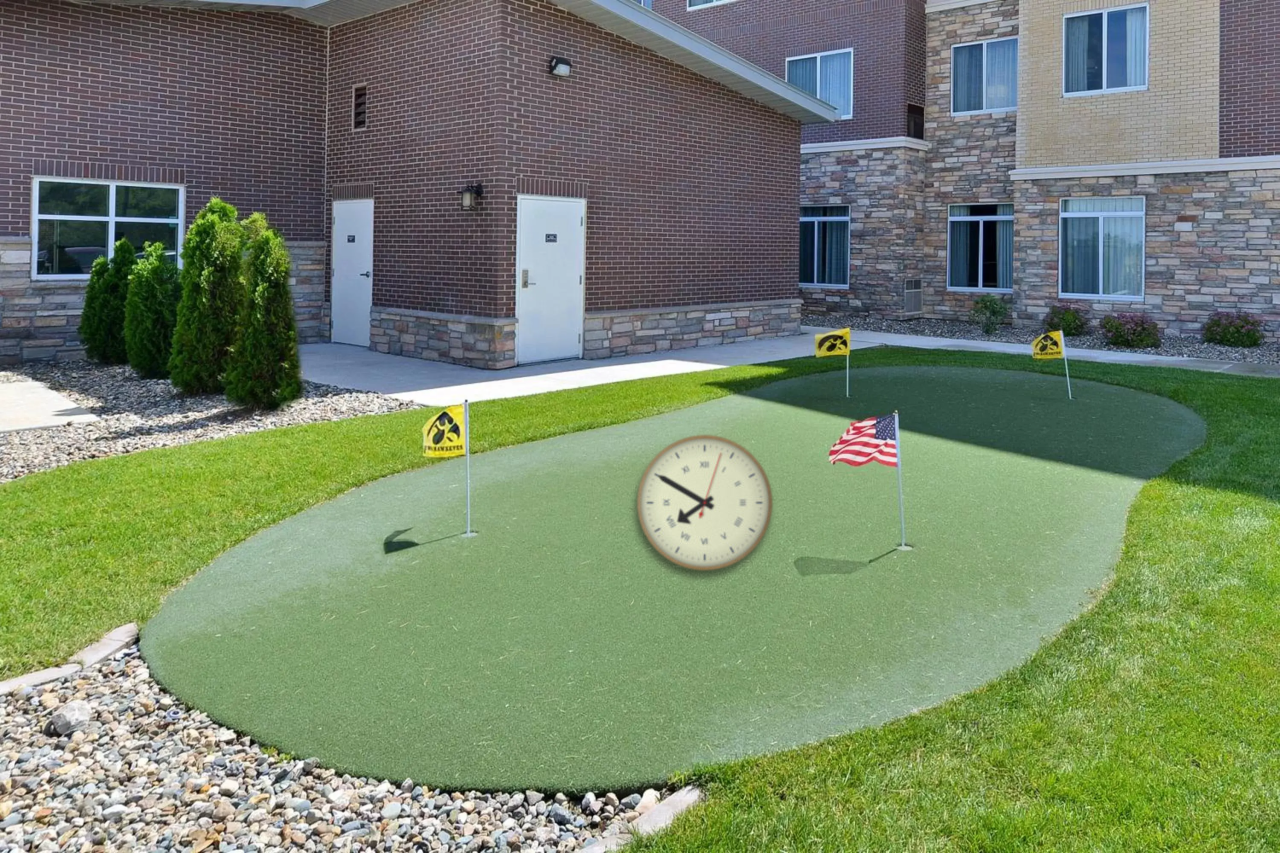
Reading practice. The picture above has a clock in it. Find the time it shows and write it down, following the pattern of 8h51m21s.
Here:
7h50m03s
